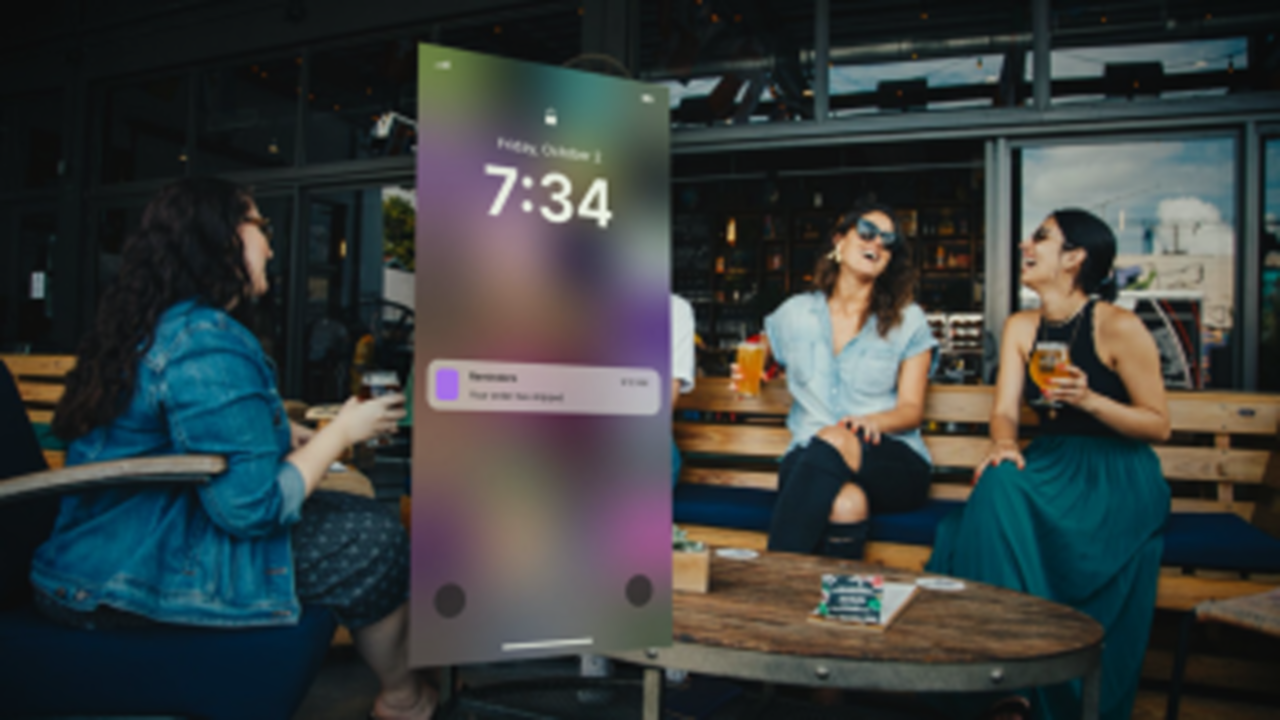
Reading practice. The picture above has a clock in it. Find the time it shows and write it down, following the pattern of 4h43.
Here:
7h34
